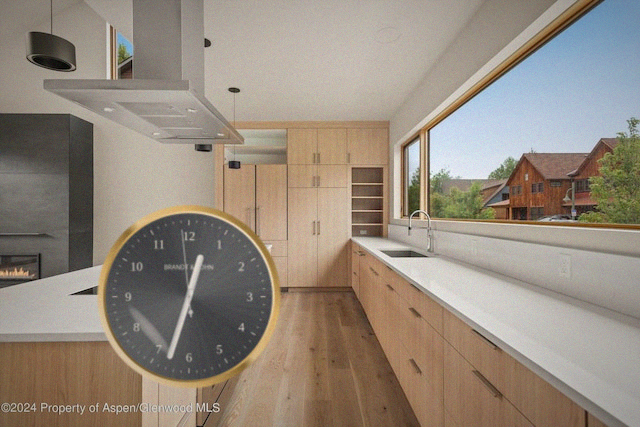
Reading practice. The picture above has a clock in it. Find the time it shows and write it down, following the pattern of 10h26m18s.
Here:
12h32m59s
